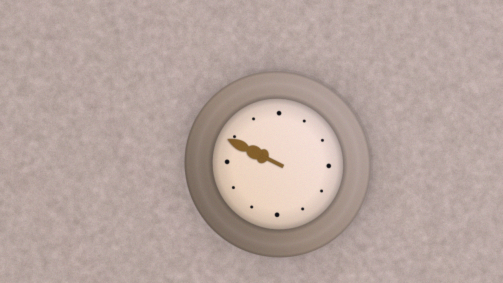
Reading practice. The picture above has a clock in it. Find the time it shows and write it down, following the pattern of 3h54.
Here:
9h49
